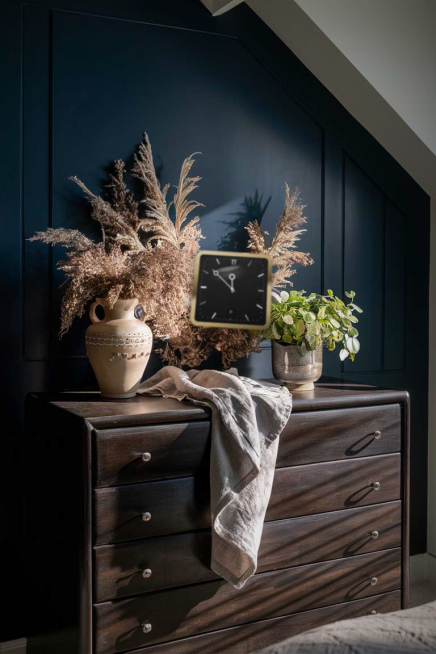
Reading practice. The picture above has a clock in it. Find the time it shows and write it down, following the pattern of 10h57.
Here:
11h52
